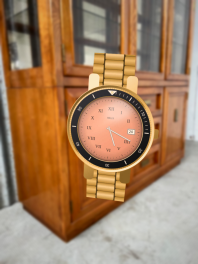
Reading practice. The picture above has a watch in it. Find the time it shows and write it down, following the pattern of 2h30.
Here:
5h19
